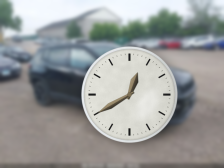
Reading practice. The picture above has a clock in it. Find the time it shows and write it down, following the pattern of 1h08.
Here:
12h40
